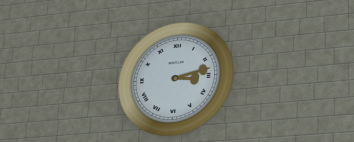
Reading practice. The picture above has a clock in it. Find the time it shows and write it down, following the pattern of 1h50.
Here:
3h13
